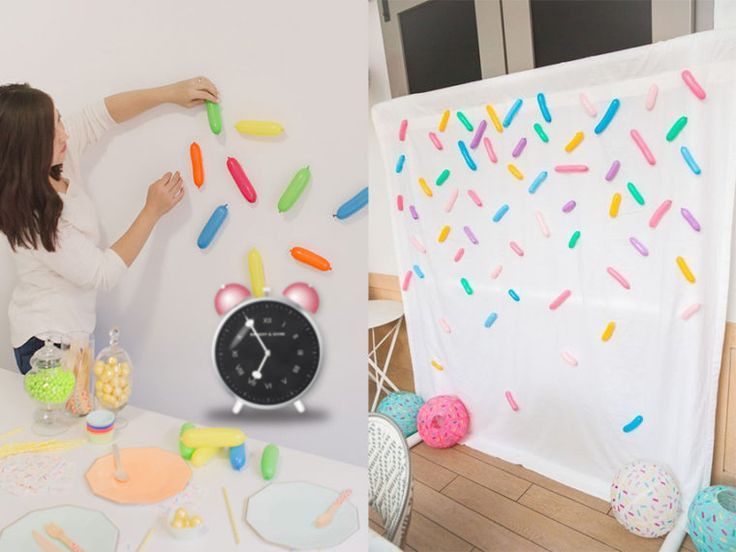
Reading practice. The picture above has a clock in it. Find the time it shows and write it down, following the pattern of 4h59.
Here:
6h55
